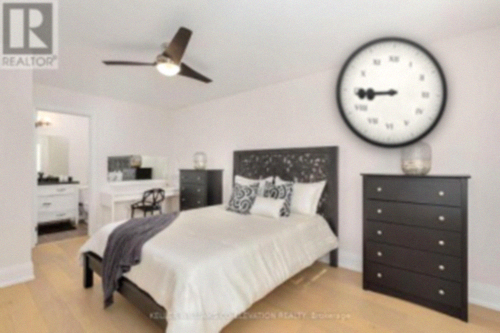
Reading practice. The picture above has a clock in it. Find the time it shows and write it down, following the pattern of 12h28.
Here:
8h44
